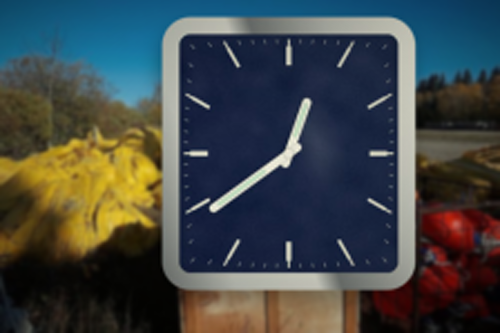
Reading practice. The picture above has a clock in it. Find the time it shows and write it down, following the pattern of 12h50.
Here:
12h39
